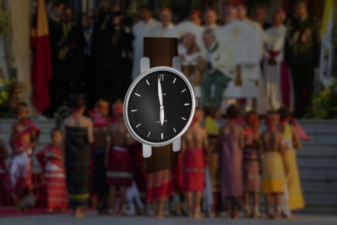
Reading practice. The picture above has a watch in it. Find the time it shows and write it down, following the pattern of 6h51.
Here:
5h59
